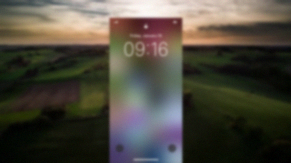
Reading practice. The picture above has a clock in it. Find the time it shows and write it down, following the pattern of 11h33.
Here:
9h16
